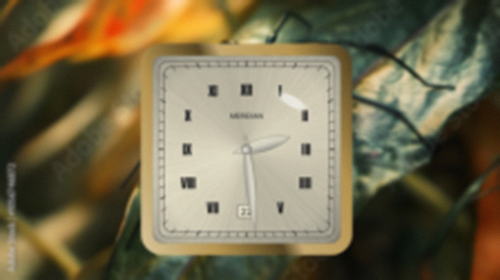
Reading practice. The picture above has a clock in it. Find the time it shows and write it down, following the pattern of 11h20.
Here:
2h29
